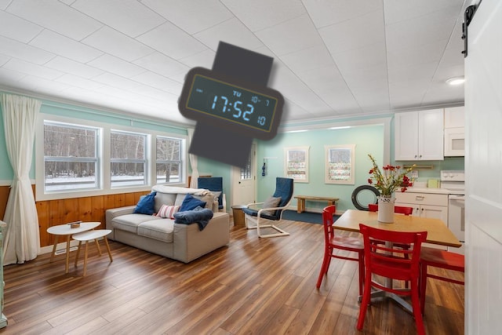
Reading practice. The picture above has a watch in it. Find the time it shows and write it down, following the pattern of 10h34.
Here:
17h52
